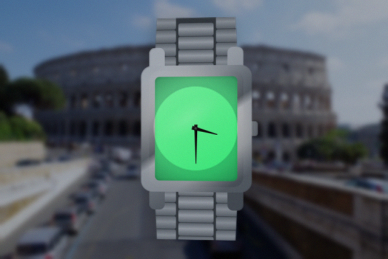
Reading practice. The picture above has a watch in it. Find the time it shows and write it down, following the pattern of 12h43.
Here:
3h30
